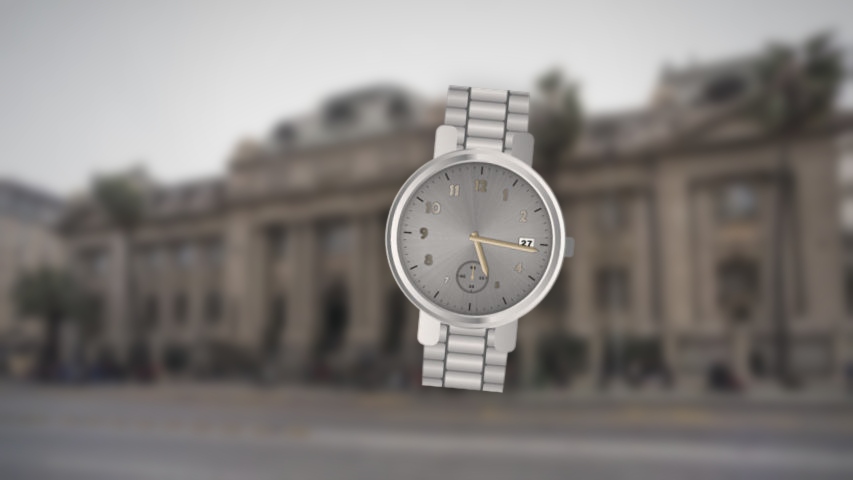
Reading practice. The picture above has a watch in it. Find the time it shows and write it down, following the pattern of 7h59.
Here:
5h16
